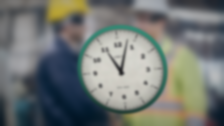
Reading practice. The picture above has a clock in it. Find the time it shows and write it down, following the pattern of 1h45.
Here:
11h03
